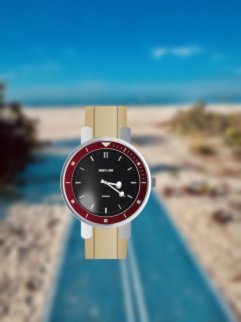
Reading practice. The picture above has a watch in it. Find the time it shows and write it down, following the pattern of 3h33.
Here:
3h21
